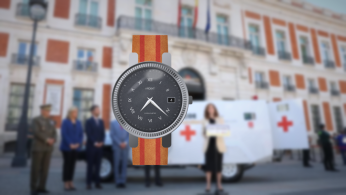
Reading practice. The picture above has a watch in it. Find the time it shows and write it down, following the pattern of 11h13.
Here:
7h22
